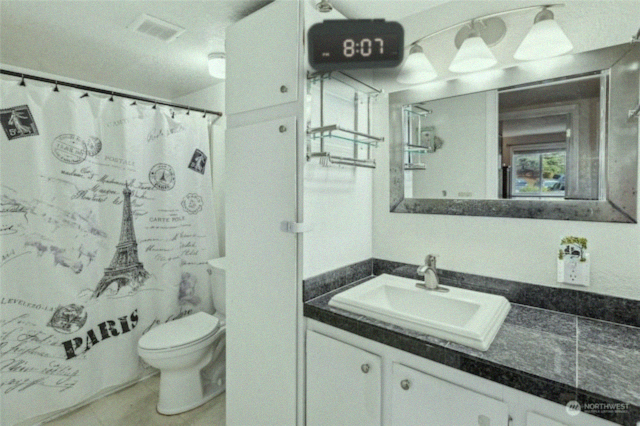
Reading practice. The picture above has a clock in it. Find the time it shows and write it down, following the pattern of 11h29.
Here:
8h07
